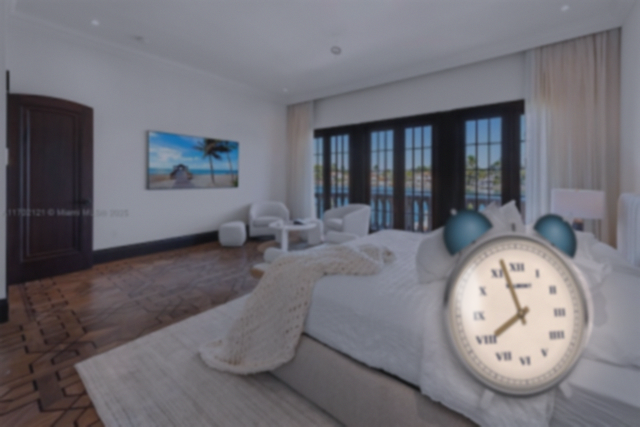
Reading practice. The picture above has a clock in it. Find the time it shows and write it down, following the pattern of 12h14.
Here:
7h57
